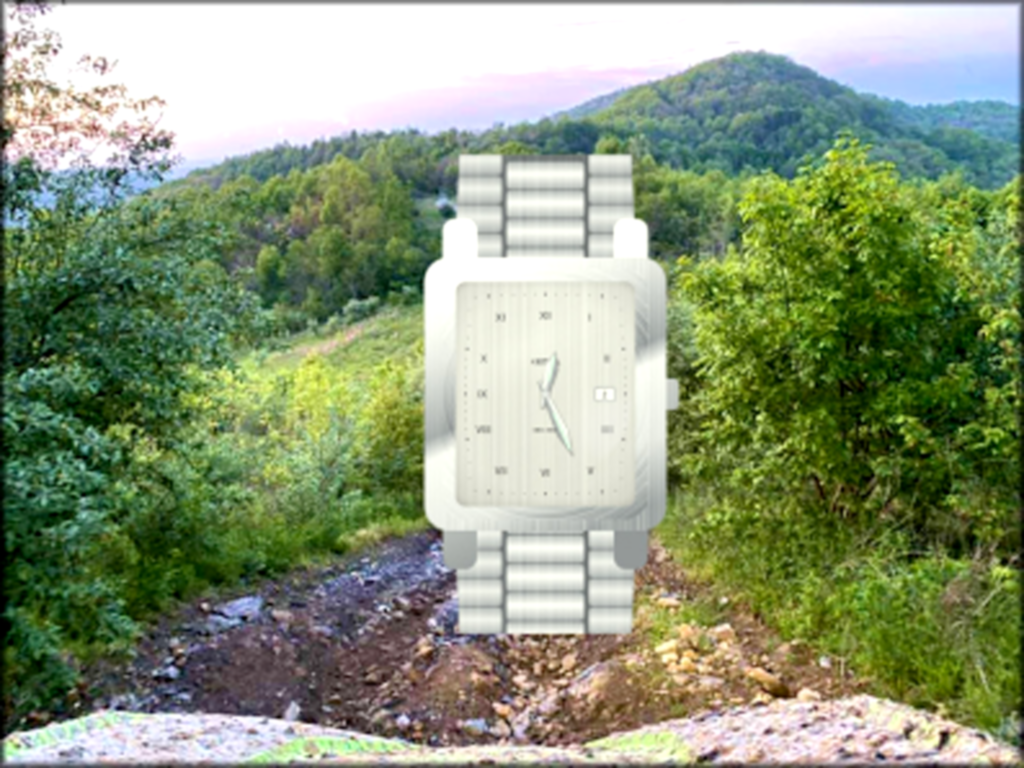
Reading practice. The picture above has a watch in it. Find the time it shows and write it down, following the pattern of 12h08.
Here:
12h26
